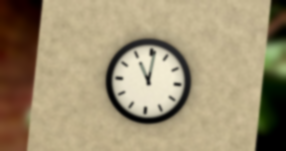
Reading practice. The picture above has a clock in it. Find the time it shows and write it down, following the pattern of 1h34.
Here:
11h01
